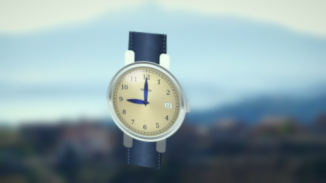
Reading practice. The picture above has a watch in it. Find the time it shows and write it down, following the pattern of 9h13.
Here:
9h00
